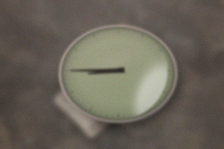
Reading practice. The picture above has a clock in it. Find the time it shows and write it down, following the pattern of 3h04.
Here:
8h45
